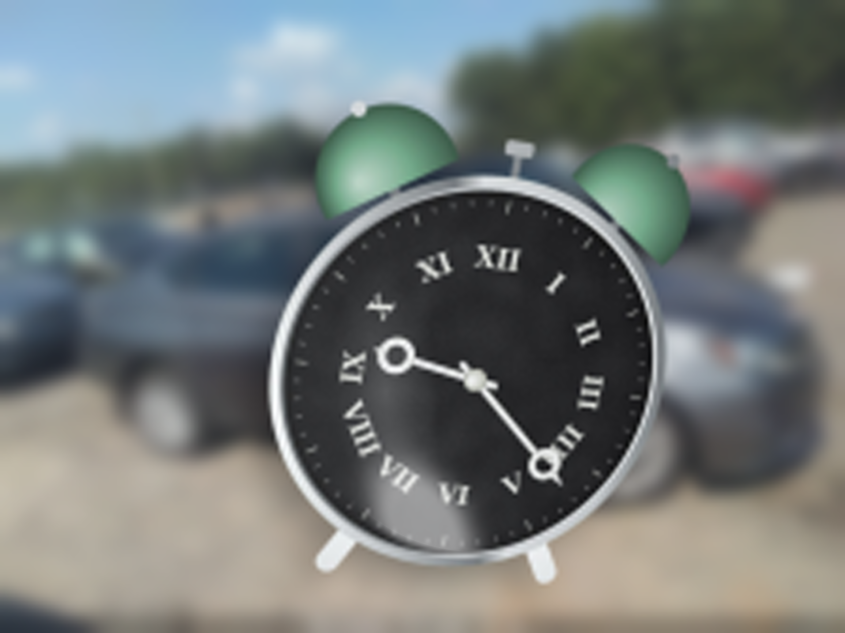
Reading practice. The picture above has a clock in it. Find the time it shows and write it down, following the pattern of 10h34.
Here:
9h22
